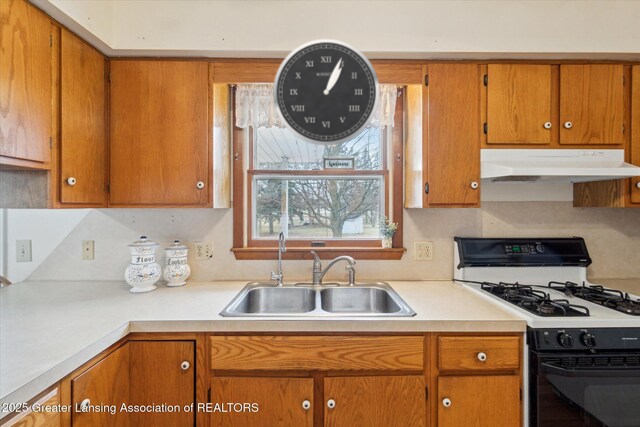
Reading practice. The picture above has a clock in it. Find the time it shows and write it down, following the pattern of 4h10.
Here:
1h04
